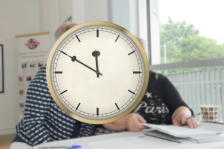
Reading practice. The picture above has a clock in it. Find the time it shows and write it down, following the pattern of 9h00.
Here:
11h50
